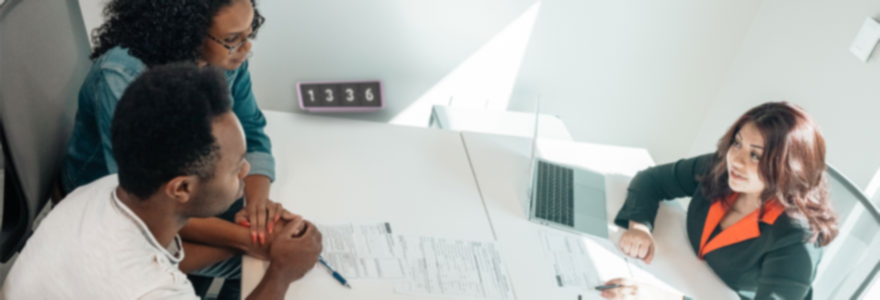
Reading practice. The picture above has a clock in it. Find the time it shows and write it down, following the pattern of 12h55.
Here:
13h36
